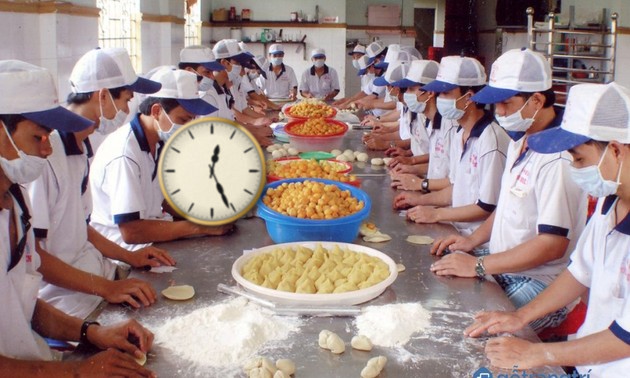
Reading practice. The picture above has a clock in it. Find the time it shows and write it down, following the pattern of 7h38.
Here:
12h26
